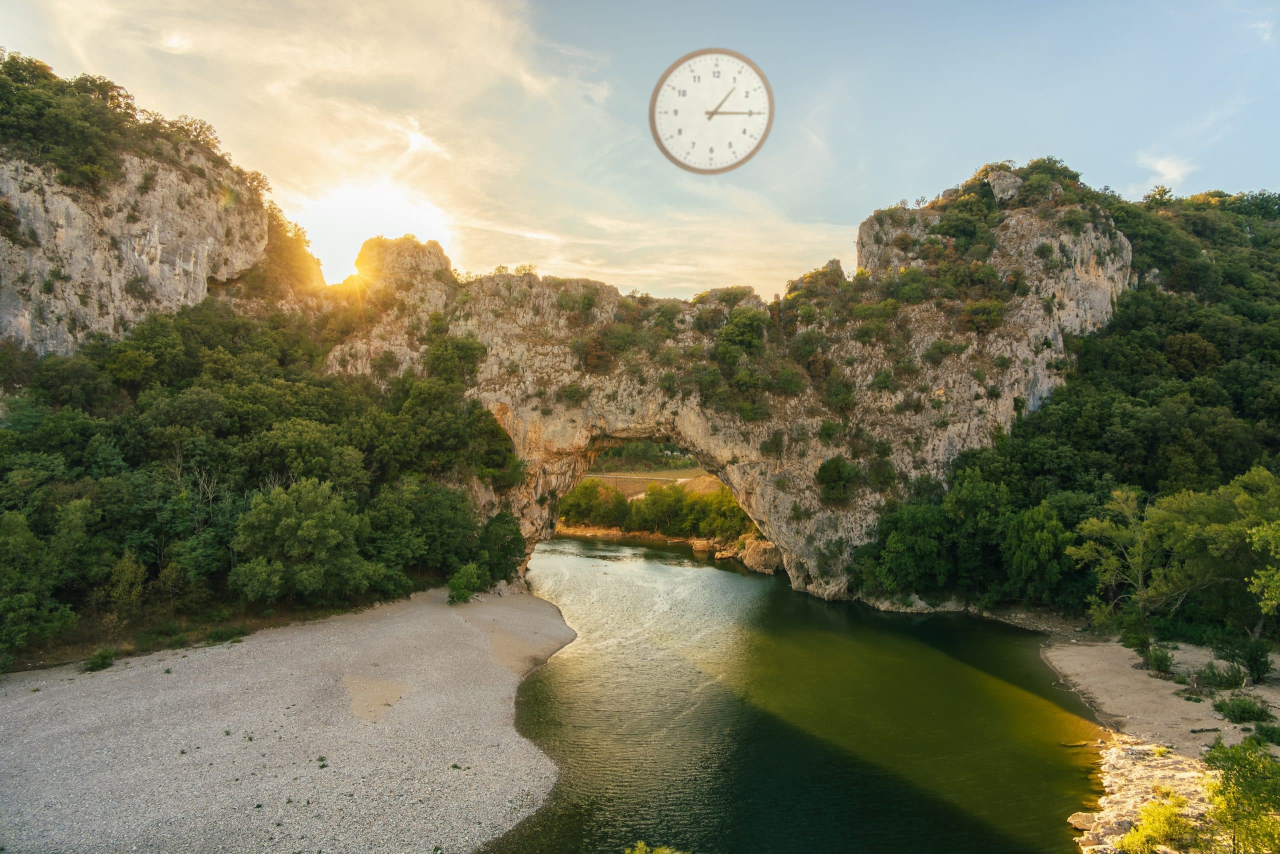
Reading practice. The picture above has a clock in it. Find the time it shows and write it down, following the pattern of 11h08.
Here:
1h15
